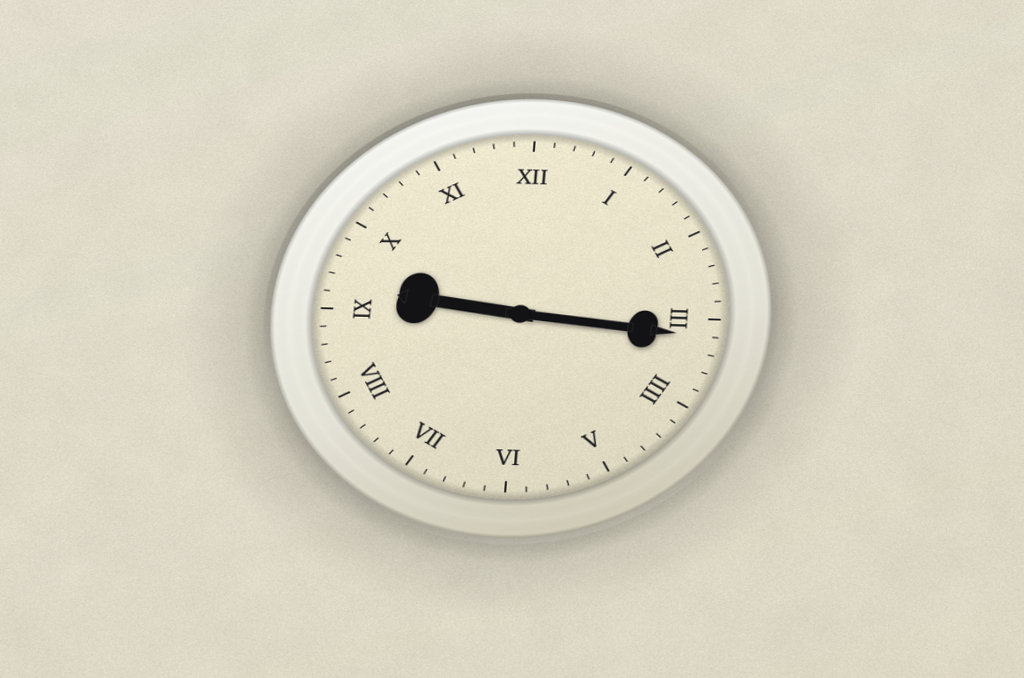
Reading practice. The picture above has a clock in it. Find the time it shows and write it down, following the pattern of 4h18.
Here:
9h16
